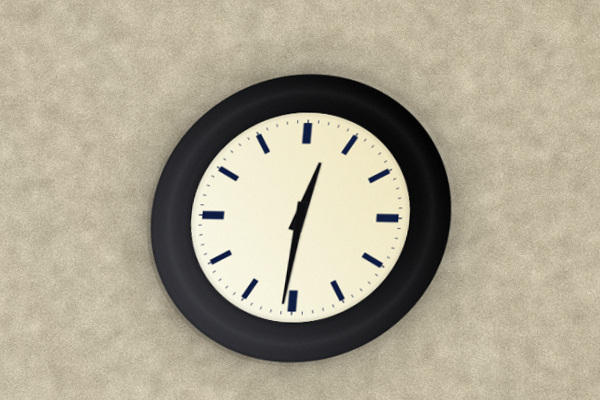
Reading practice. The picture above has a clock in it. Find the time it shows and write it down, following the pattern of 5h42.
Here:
12h31
